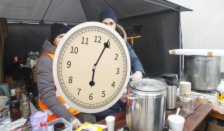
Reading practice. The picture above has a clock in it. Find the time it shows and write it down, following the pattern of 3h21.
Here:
6h04
